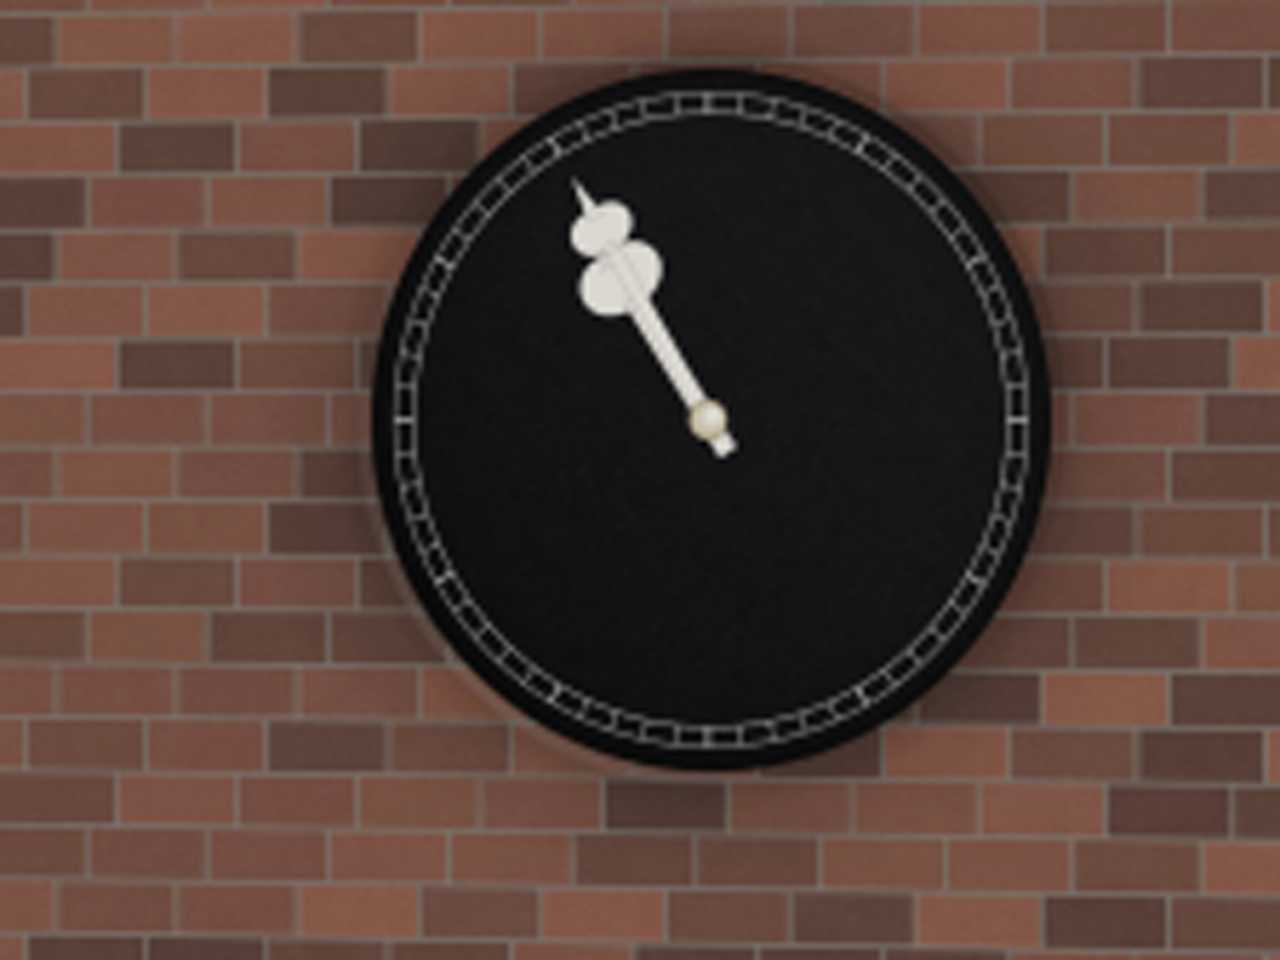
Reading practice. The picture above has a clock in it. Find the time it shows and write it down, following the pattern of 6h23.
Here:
10h55
